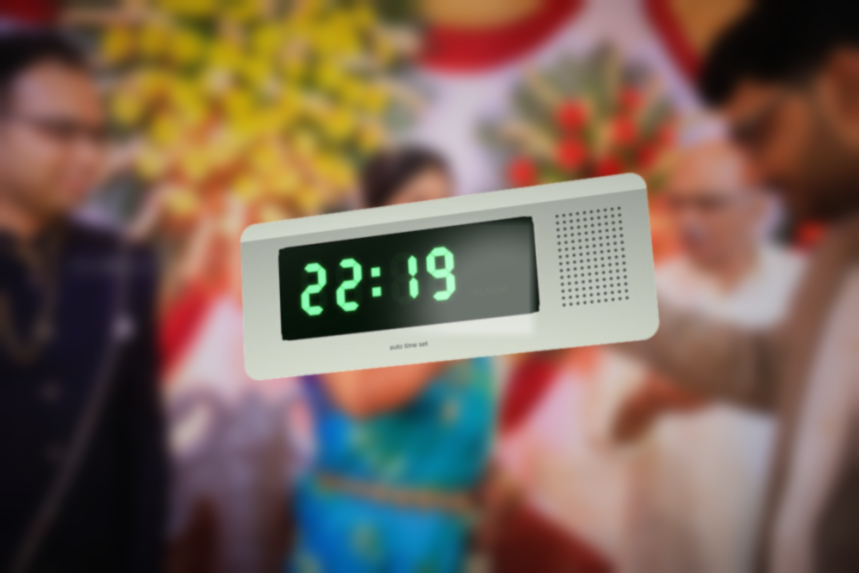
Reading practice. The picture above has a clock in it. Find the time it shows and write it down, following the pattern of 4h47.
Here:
22h19
